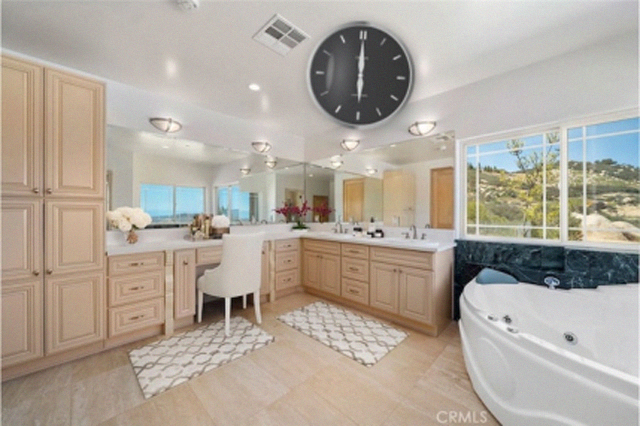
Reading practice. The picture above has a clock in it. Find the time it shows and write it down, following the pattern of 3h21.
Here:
6h00
